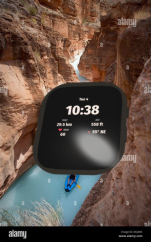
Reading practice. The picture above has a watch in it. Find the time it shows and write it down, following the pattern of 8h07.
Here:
10h38
